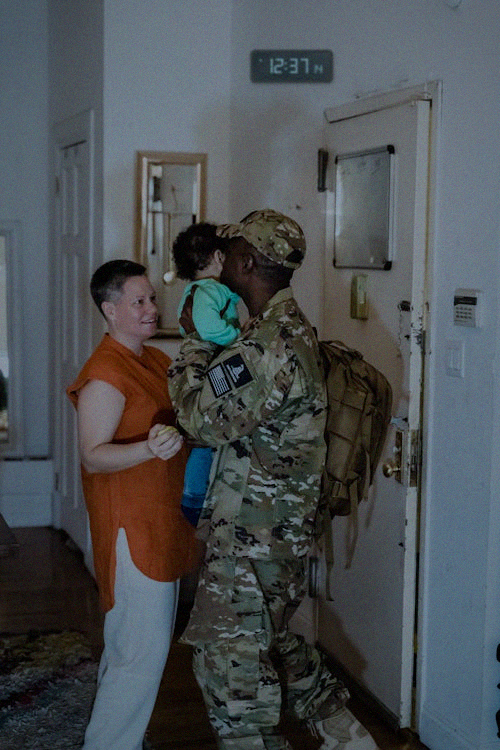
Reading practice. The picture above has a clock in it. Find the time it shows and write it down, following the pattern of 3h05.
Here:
12h37
